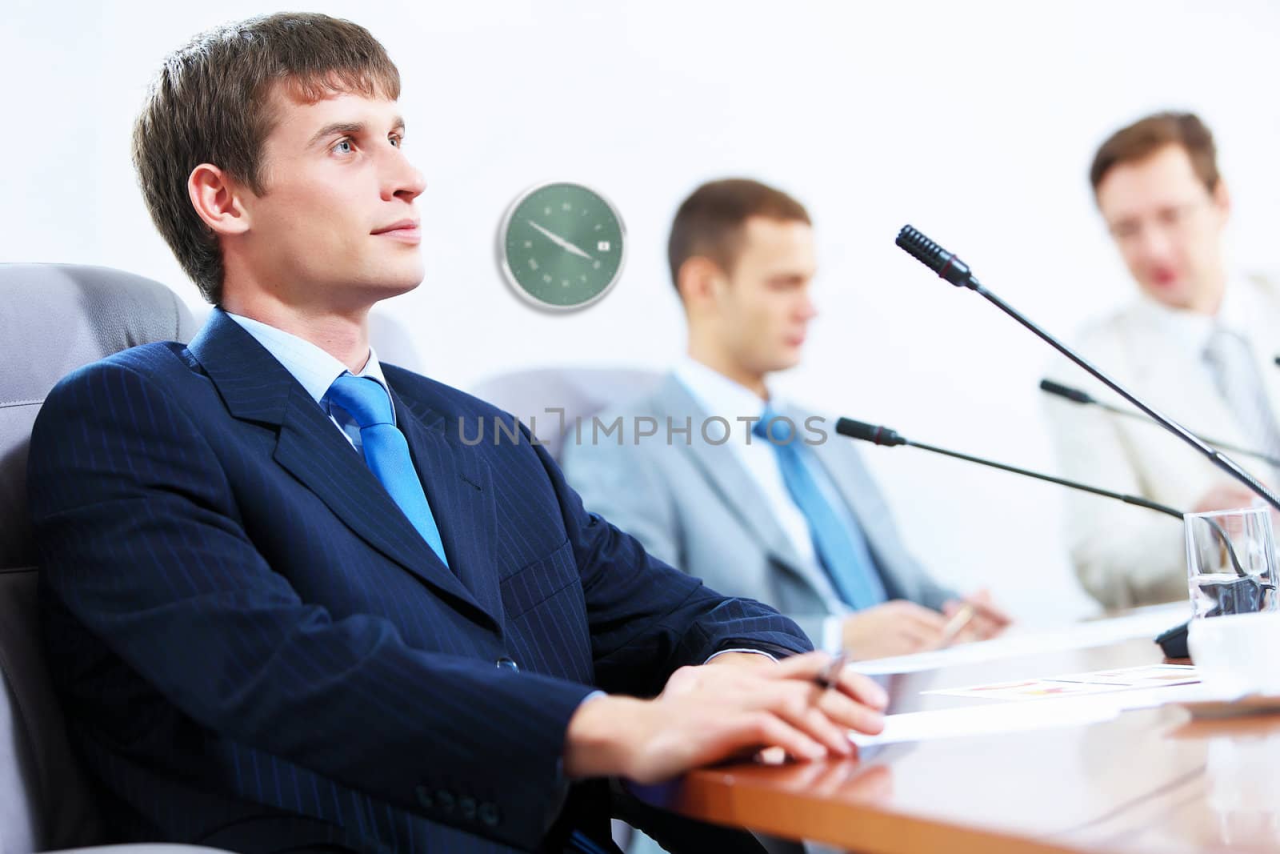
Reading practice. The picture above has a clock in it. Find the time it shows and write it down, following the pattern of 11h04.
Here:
3h50
